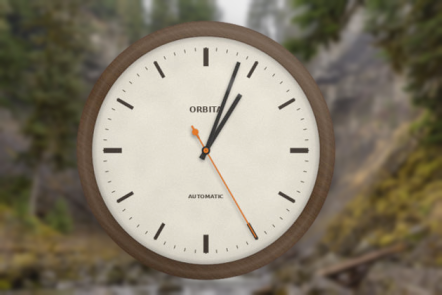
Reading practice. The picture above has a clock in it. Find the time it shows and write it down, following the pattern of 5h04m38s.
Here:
1h03m25s
